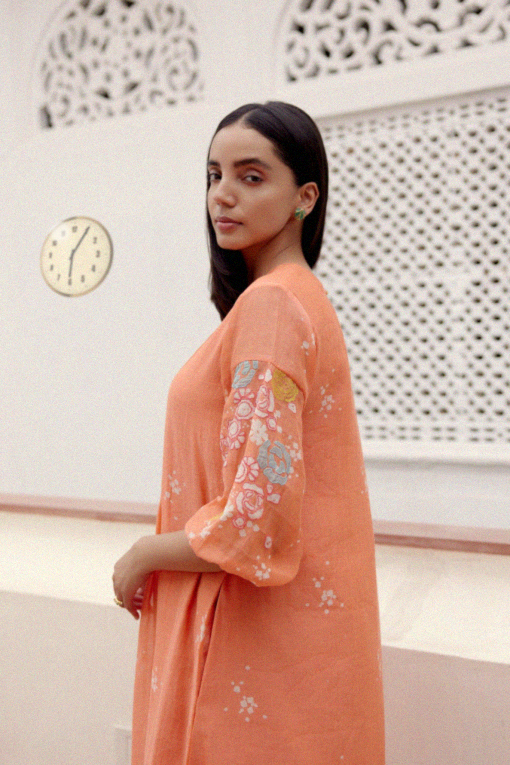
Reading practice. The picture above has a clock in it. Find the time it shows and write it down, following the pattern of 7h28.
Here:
6h05
